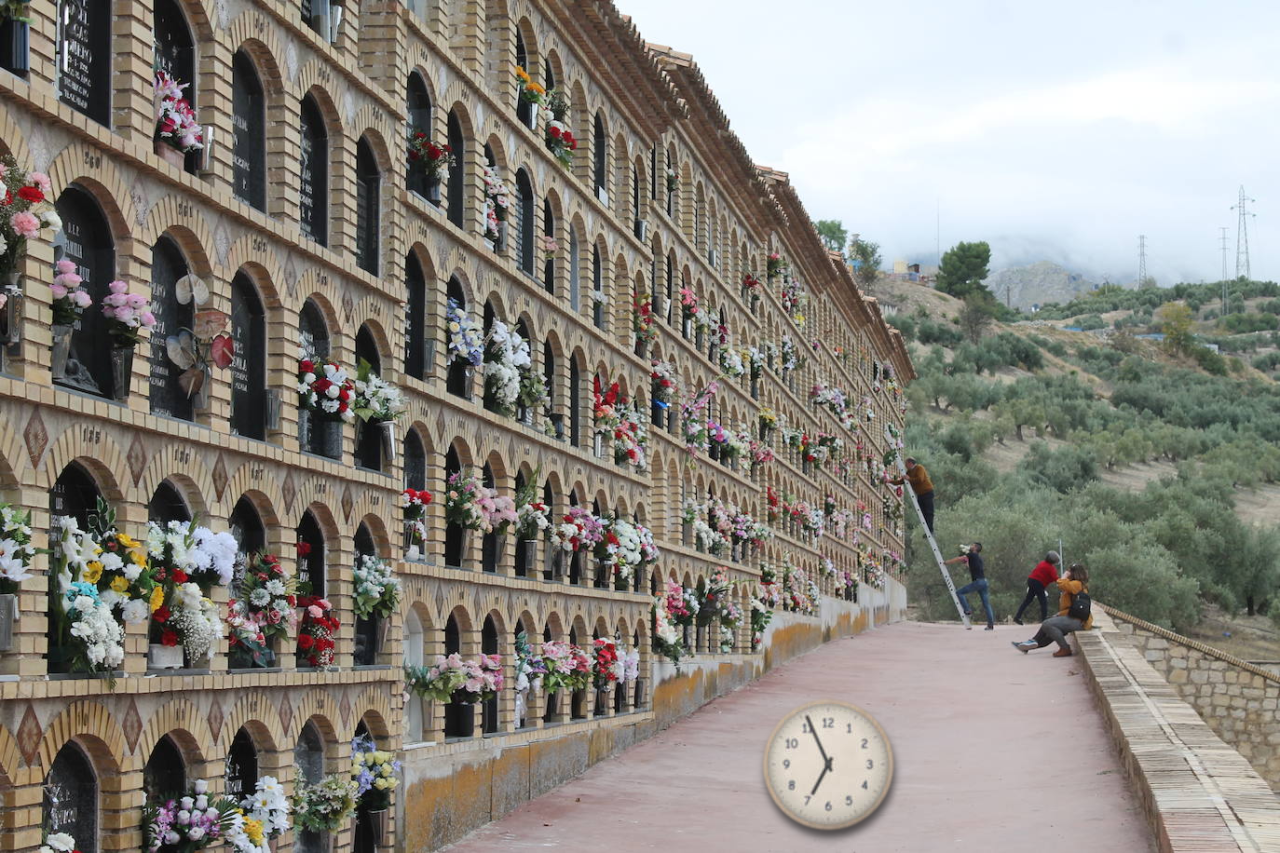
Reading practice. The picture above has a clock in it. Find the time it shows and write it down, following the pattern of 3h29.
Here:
6h56
